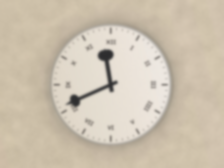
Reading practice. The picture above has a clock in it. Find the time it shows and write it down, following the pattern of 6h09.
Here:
11h41
